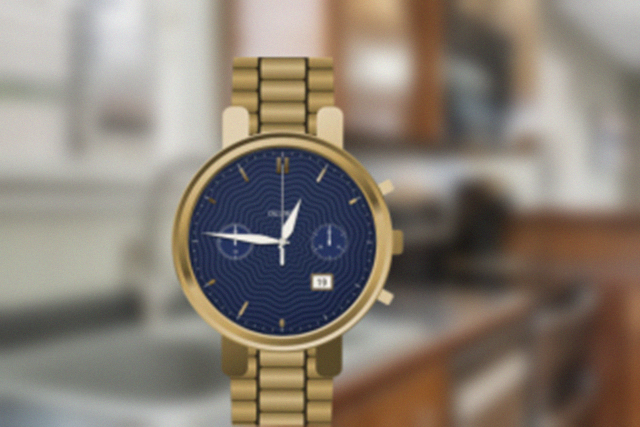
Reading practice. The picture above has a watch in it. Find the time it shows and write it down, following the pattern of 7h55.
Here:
12h46
